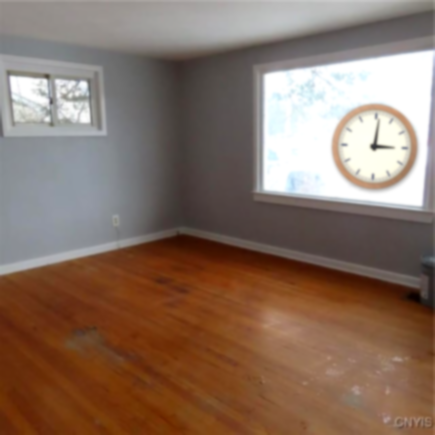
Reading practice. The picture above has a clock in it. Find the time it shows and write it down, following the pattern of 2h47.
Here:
3h01
